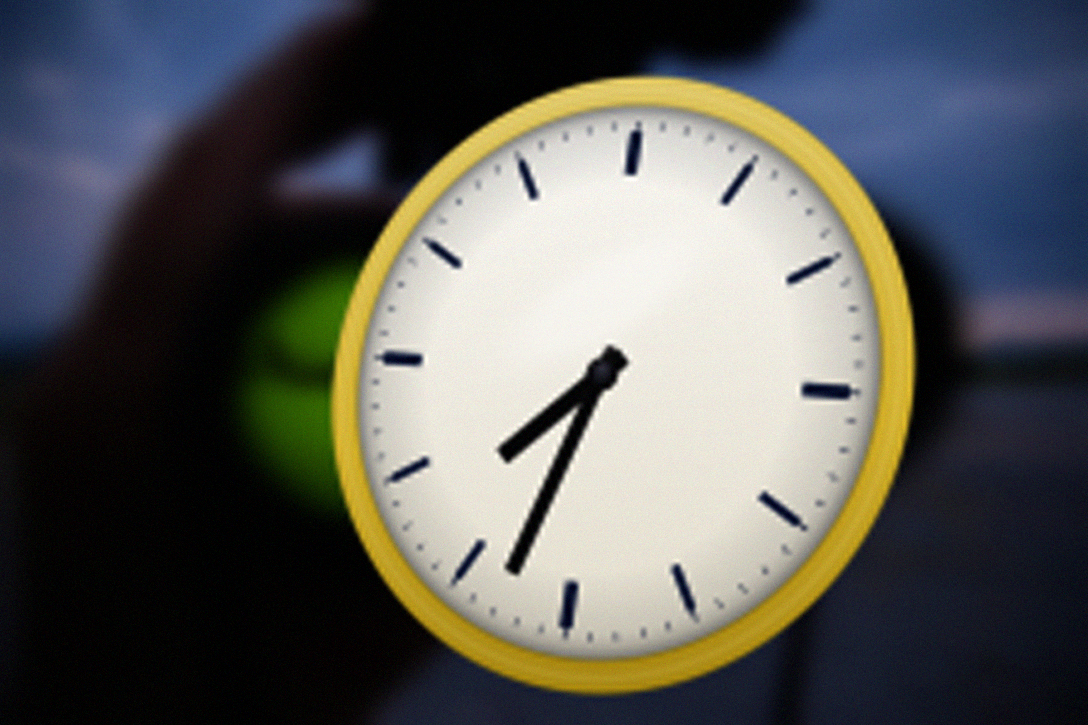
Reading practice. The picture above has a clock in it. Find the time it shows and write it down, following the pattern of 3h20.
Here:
7h33
